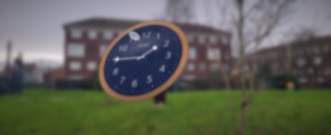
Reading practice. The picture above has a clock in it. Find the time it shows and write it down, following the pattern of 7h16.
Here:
1h45
